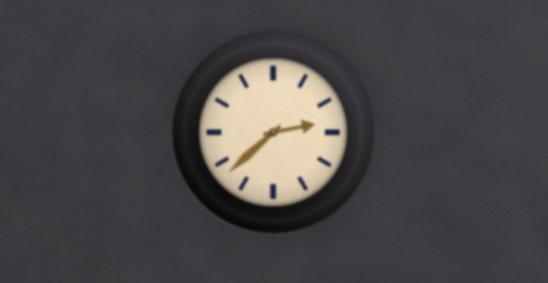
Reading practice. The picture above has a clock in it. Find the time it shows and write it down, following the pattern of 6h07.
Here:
2h38
